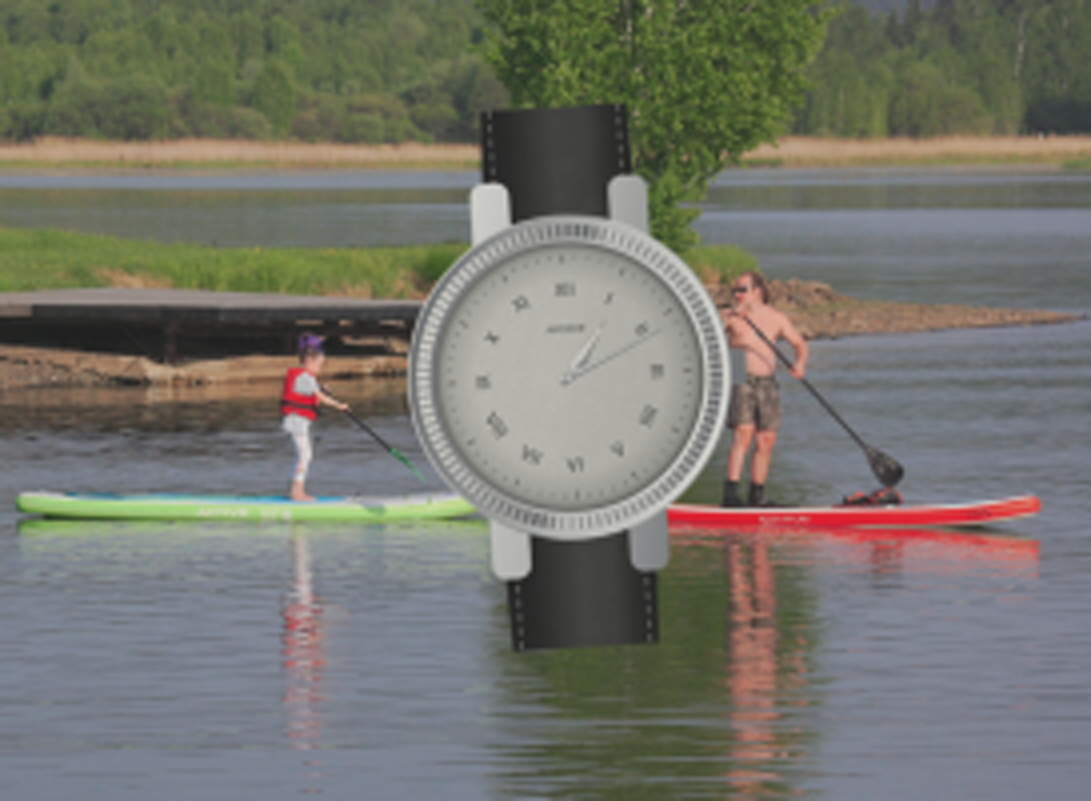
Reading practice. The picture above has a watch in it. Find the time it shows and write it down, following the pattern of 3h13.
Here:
1h11
